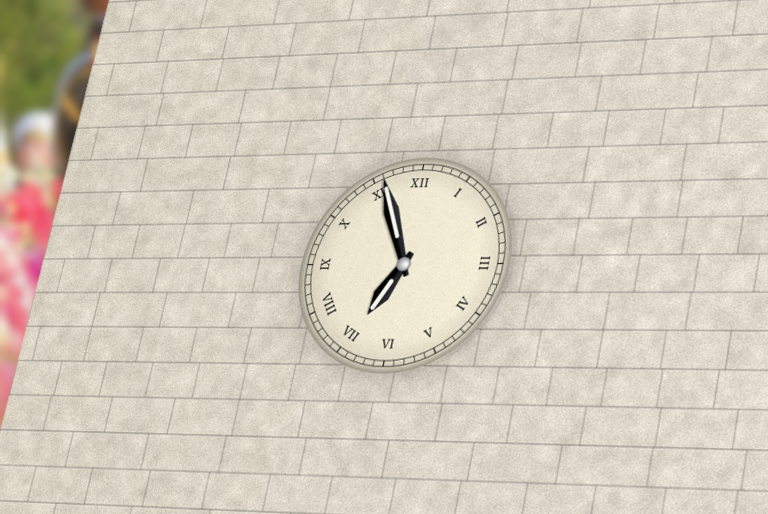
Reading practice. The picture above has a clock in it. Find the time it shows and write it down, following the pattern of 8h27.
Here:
6h56
